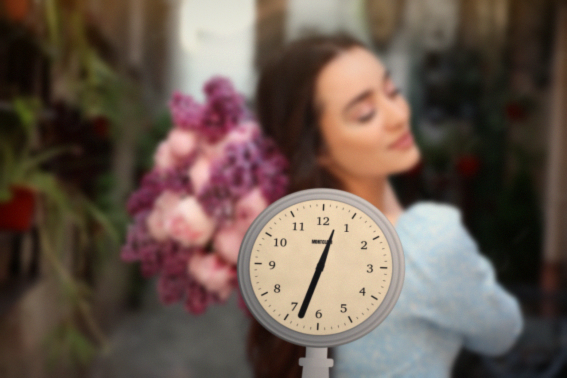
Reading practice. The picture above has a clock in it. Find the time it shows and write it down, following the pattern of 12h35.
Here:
12h33
